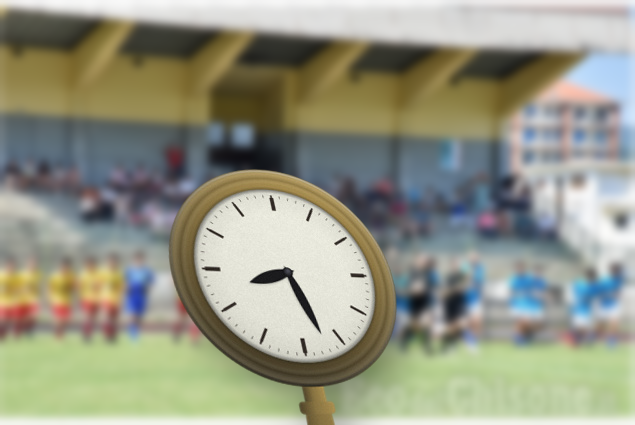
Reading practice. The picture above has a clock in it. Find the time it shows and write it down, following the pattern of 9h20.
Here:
8h27
